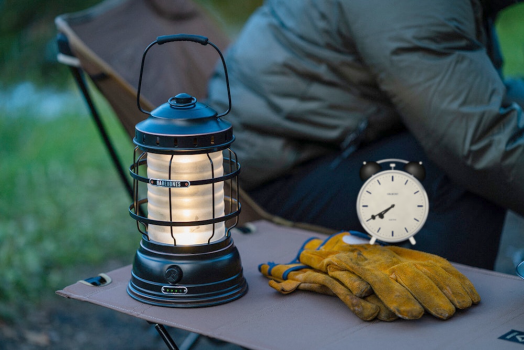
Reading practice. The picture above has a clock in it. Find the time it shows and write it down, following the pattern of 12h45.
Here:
7h40
